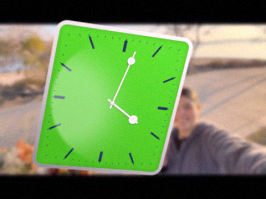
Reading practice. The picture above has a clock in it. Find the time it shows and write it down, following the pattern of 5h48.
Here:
4h02
